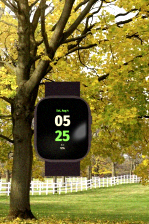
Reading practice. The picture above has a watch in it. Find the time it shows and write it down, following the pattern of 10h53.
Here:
5h25
